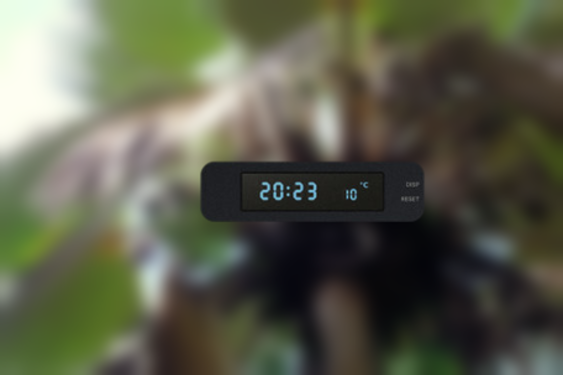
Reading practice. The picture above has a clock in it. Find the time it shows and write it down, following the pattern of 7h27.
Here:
20h23
